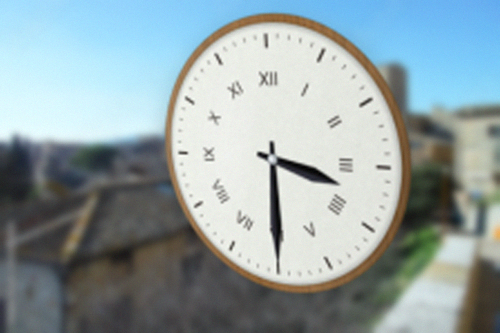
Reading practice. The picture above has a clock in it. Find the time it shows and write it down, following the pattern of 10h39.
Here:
3h30
